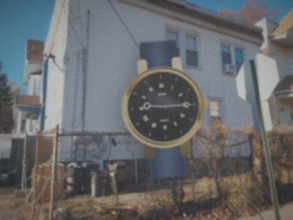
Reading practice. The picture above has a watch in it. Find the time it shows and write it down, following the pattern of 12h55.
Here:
9h15
